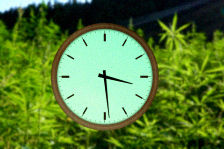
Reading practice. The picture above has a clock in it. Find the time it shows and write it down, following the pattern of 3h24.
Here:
3h29
